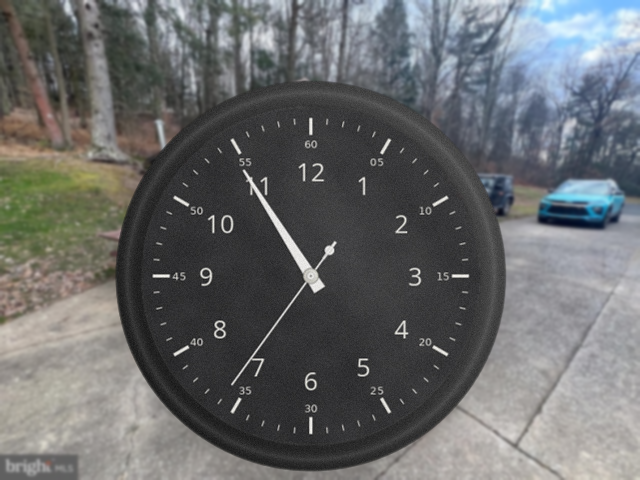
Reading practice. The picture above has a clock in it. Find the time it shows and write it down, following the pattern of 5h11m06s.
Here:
10h54m36s
